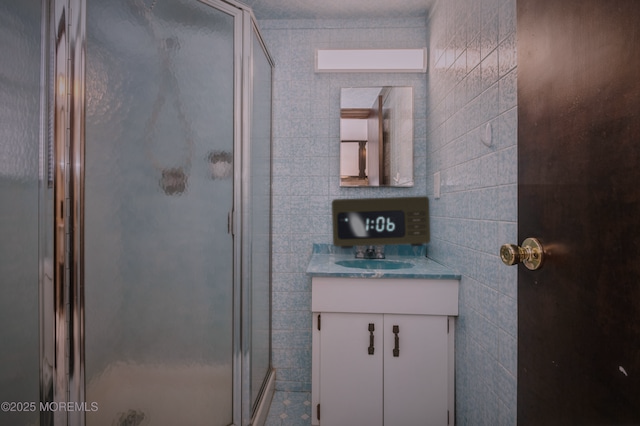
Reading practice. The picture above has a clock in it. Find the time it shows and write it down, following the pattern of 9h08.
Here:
1h06
